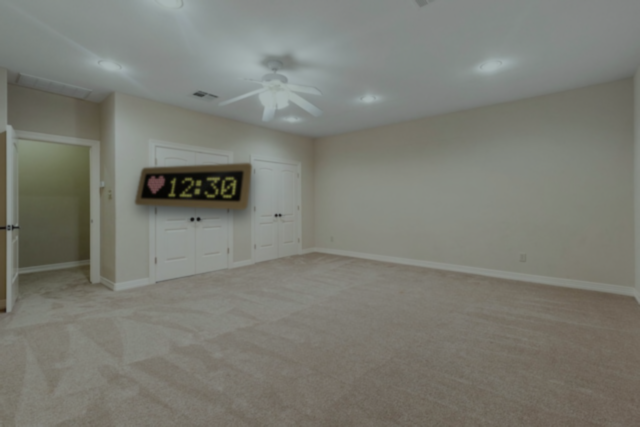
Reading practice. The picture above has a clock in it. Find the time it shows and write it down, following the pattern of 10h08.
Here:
12h30
